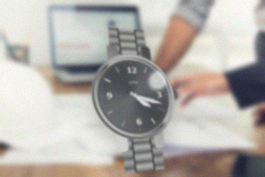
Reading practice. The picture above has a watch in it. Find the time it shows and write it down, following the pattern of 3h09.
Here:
4h18
